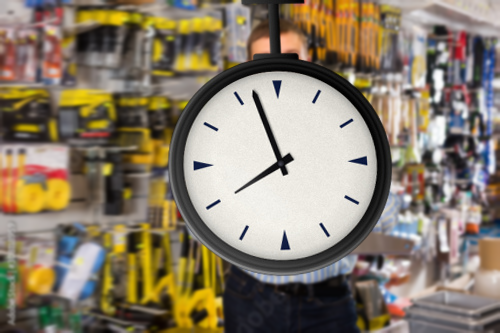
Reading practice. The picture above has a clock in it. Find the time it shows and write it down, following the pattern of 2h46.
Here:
7h57
